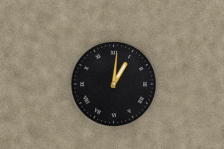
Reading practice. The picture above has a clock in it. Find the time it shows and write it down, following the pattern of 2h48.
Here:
1h01
